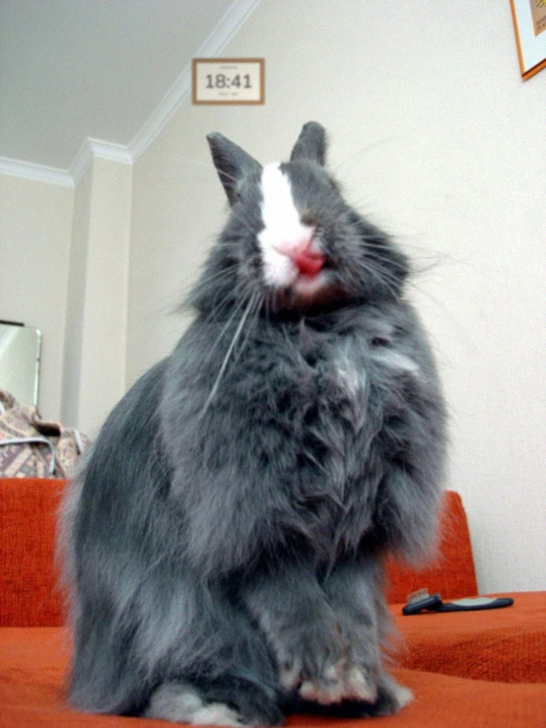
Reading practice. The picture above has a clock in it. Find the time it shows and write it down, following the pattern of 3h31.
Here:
18h41
